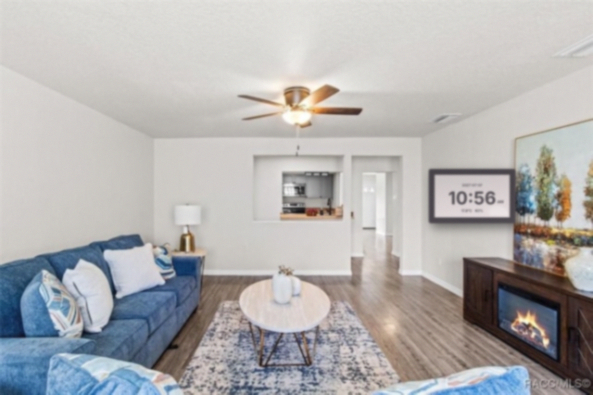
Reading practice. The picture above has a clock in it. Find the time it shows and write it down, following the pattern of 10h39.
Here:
10h56
